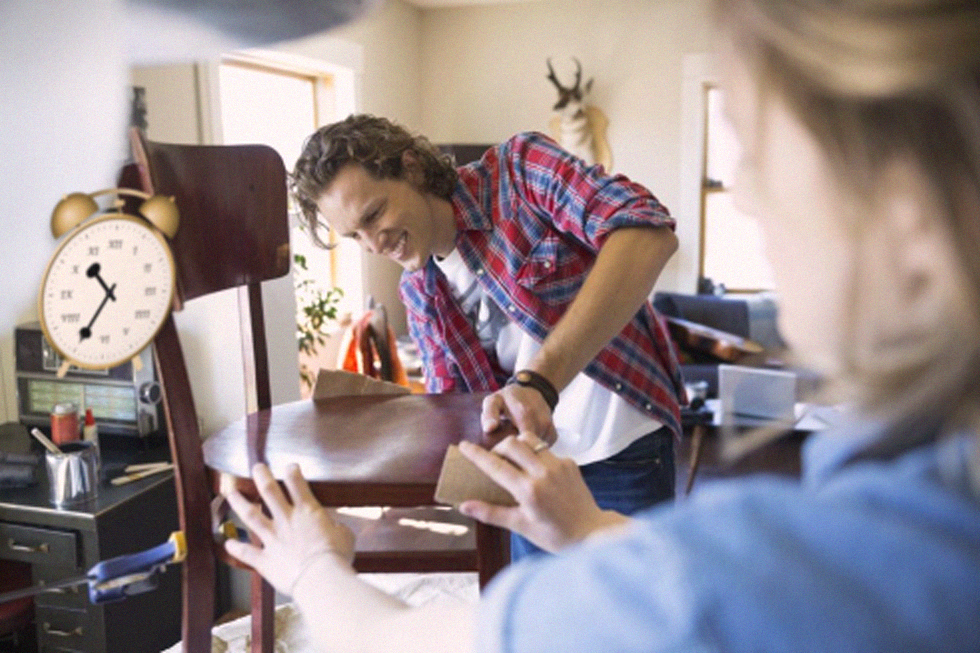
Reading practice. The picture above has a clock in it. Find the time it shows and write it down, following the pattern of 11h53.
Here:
10h35
